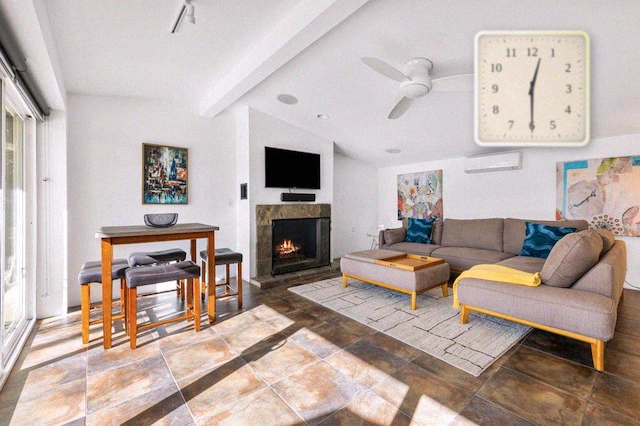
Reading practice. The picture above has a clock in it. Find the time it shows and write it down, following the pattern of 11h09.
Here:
12h30
